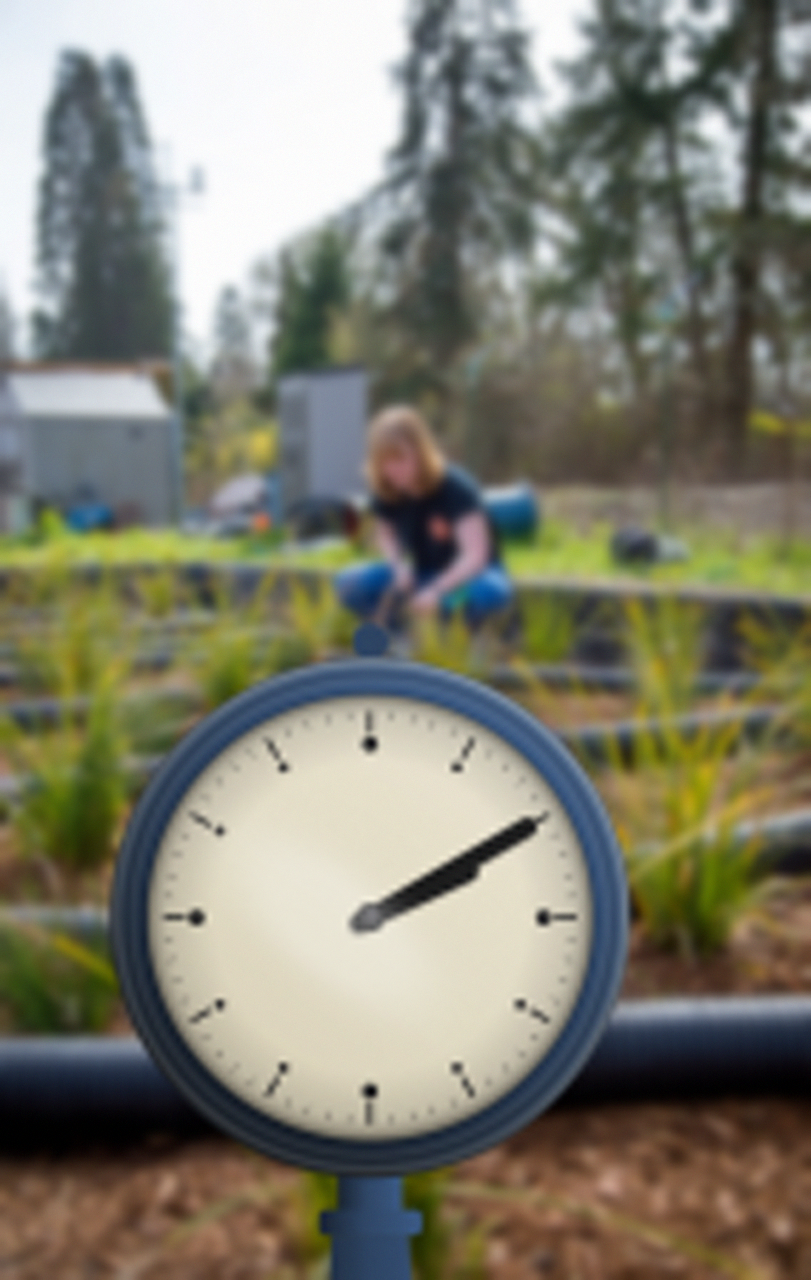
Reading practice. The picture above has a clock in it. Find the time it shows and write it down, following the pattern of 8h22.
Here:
2h10
